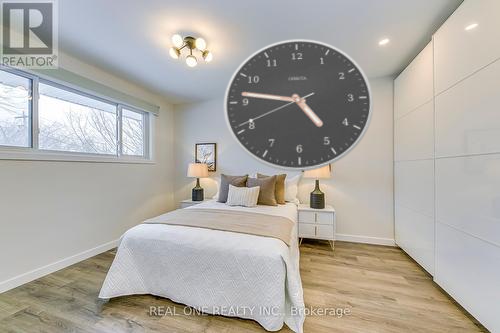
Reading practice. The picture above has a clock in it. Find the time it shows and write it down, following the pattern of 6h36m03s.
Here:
4h46m41s
